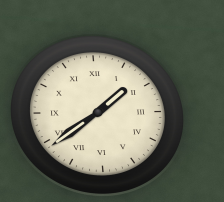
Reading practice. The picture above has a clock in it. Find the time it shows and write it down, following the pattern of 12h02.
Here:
1h39
